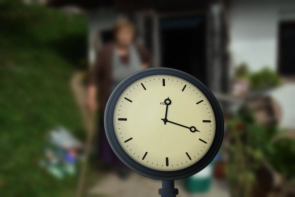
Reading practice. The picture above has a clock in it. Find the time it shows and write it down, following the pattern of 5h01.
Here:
12h18
